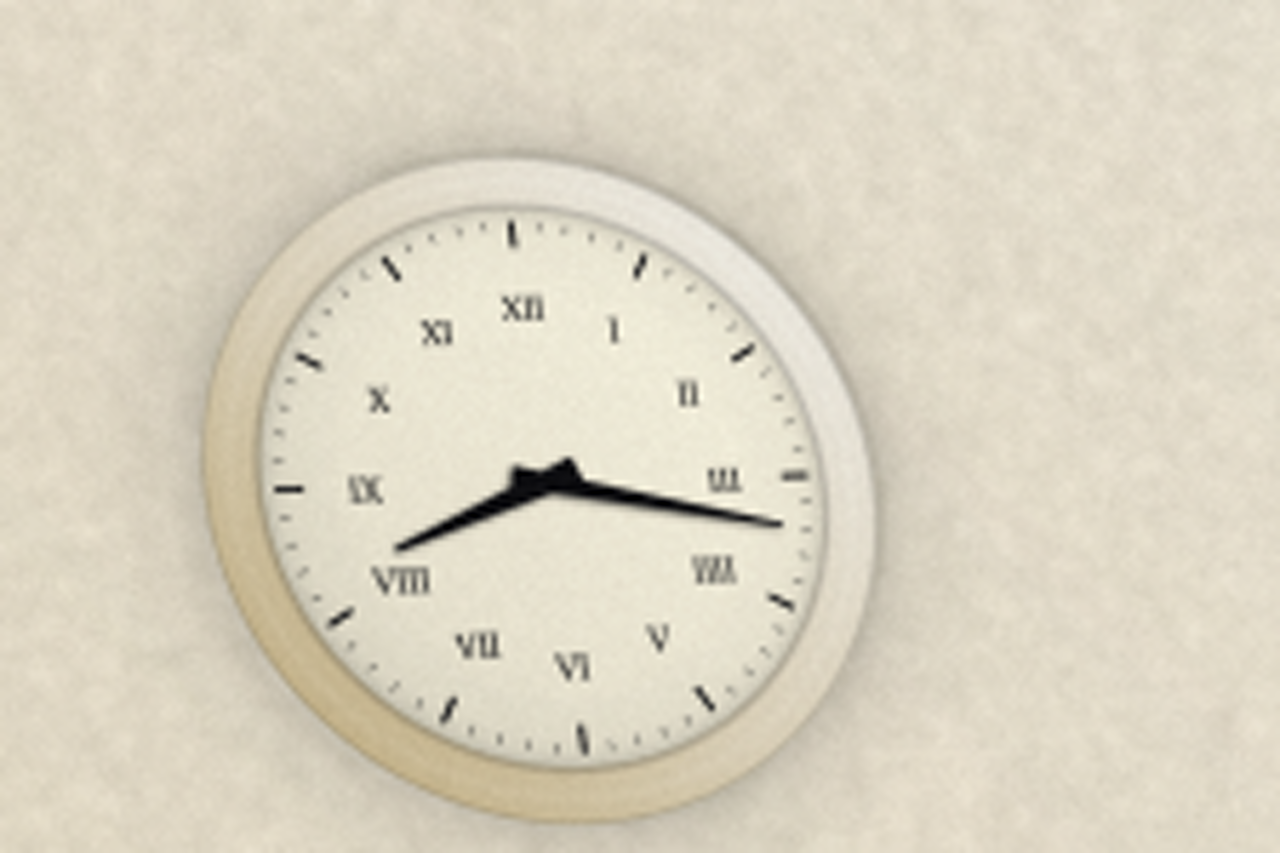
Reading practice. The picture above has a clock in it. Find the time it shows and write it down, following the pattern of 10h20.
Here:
8h17
